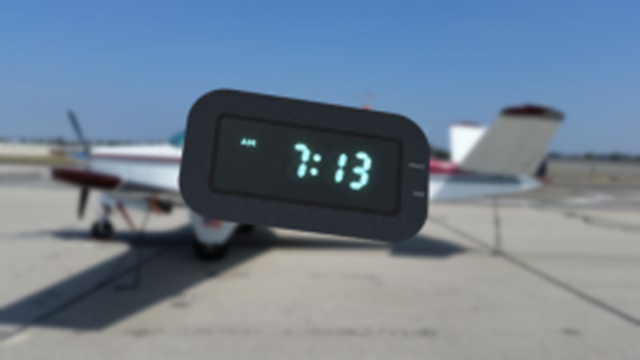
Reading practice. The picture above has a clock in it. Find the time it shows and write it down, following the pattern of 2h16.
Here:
7h13
